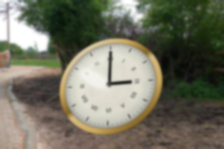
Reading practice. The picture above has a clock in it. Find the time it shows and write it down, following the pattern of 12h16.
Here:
3h00
